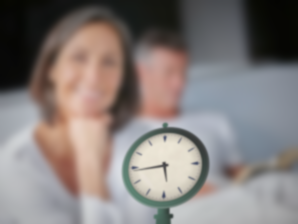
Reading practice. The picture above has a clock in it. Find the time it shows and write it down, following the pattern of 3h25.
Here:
5h44
